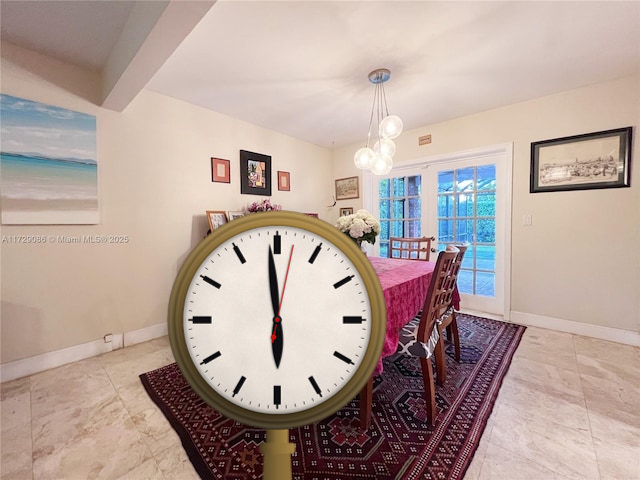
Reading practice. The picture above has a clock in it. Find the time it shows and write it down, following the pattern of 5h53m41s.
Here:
5h59m02s
